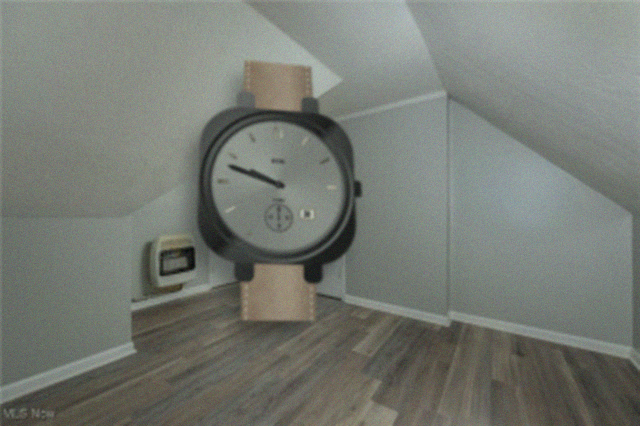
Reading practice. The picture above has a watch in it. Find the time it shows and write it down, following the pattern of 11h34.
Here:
9h48
